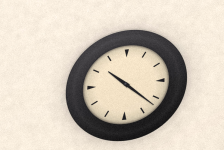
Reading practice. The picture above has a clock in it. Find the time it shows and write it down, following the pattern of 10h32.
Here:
10h22
